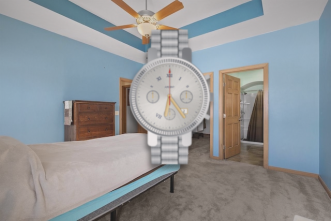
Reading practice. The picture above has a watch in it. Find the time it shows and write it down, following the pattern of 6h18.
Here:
6h24
